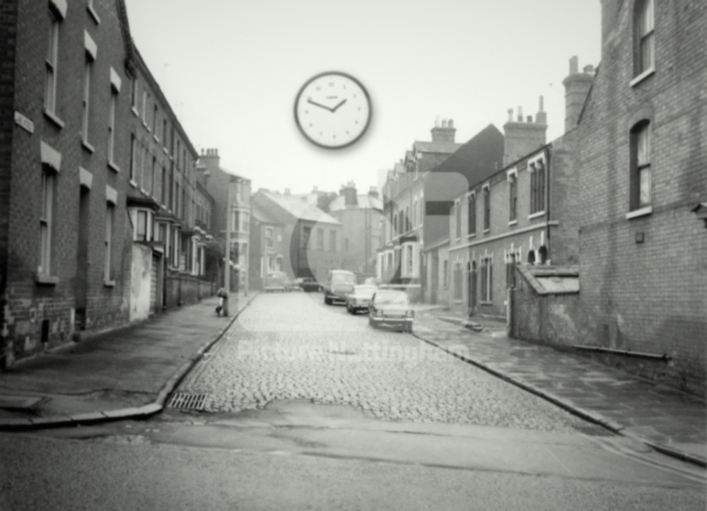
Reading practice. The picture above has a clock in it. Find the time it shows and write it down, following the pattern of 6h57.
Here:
1h49
